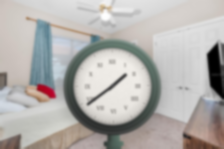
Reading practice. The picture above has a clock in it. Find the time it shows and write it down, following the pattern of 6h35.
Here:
1h39
